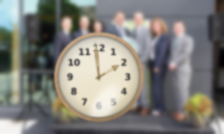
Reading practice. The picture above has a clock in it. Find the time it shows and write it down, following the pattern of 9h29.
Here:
1h59
